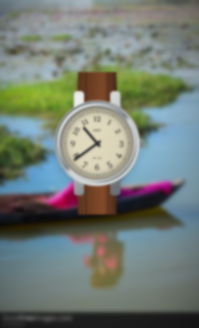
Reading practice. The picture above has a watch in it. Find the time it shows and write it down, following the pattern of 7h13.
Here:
10h39
